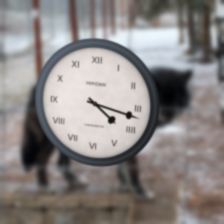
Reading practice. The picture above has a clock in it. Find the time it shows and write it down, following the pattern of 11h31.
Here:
4h17
